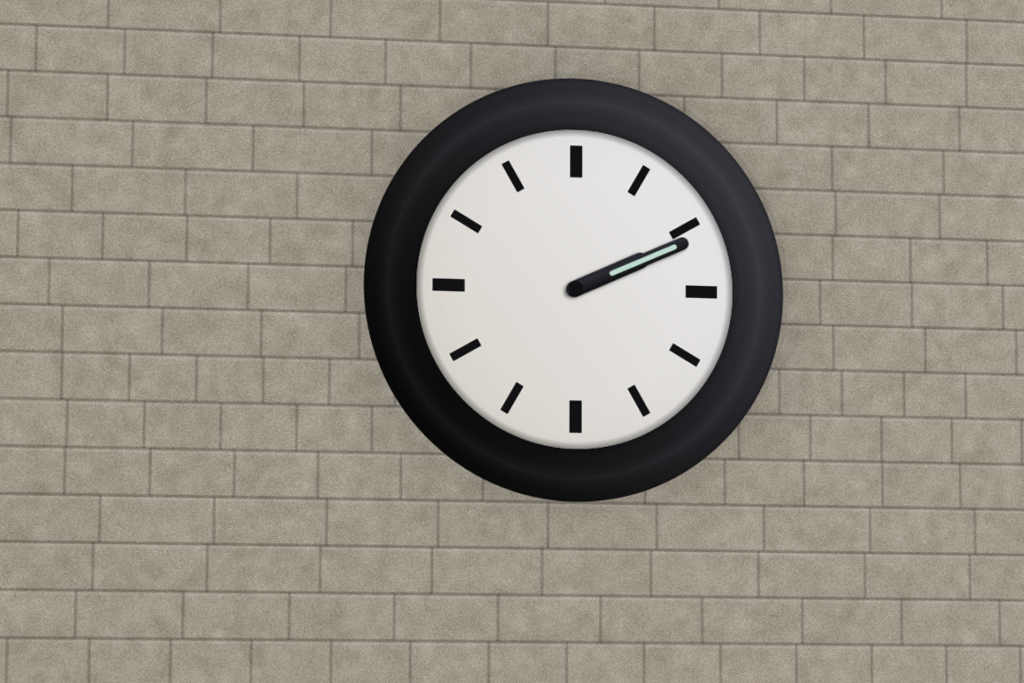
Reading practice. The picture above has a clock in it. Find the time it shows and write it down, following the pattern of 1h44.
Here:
2h11
